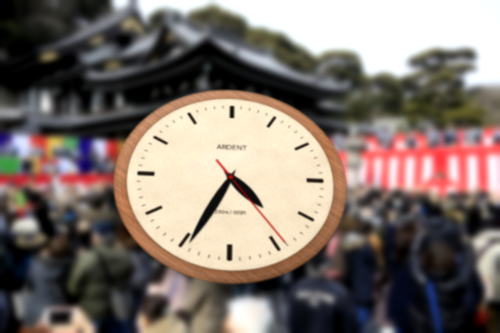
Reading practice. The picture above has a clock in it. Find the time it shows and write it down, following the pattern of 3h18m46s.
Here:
4h34m24s
